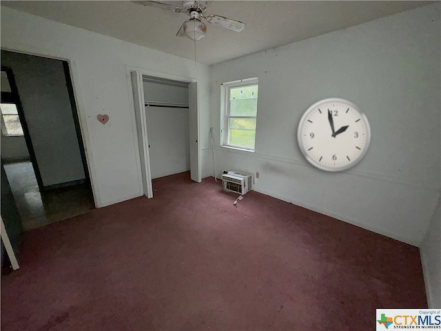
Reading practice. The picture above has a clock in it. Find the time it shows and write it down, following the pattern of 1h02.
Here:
1h58
